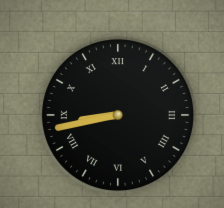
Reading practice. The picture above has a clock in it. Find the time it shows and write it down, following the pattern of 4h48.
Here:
8h43
